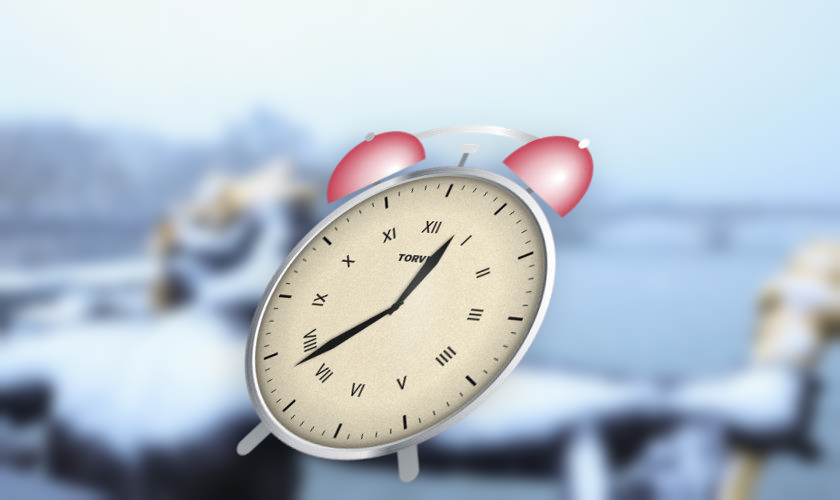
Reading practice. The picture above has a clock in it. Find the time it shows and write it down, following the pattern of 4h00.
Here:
12h38
